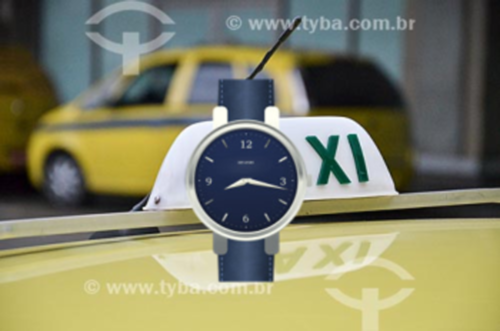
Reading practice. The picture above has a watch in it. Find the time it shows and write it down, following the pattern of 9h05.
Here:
8h17
